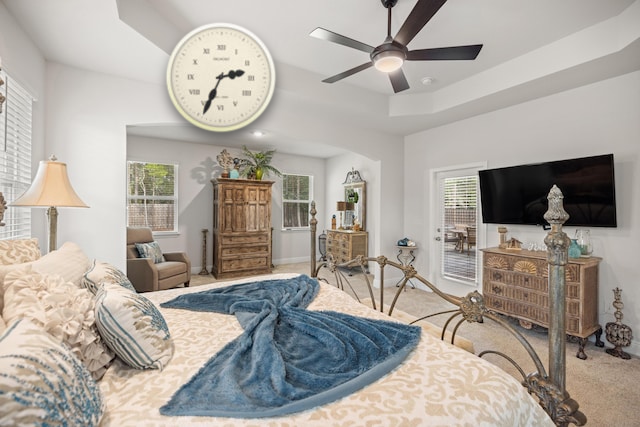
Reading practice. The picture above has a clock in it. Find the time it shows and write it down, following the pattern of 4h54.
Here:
2h34
